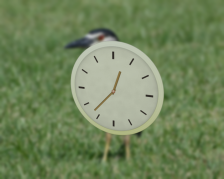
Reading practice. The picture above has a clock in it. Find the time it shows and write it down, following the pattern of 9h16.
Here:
12h37
